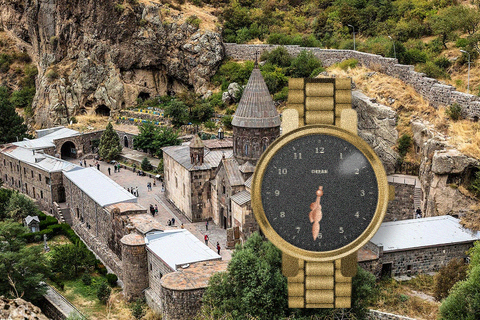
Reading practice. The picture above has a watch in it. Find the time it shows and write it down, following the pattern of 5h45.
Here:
6h31
